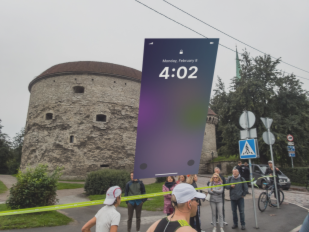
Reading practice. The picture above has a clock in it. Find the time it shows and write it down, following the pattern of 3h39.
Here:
4h02
